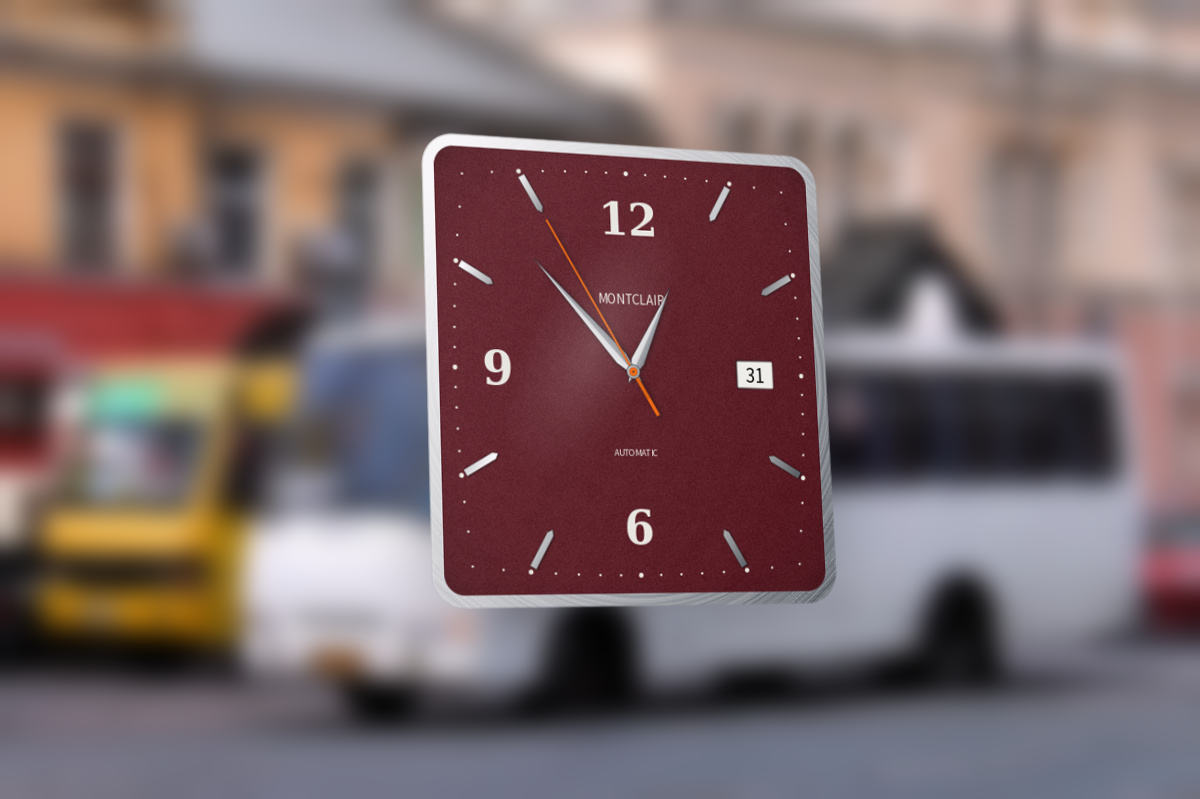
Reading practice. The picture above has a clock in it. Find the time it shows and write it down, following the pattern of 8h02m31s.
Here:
12h52m55s
